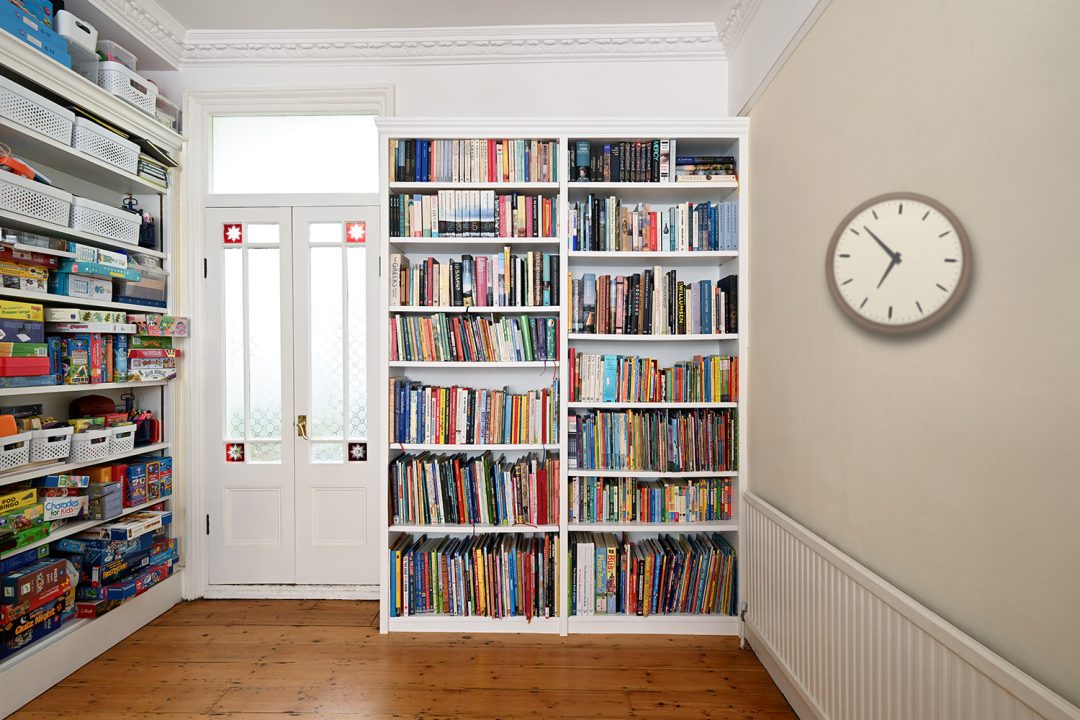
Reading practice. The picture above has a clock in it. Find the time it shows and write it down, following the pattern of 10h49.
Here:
6h52
